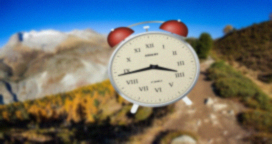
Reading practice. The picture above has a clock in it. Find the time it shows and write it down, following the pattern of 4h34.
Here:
3h44
